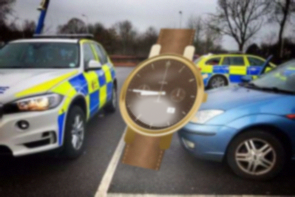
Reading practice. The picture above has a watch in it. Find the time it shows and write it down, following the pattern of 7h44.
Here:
8h45
